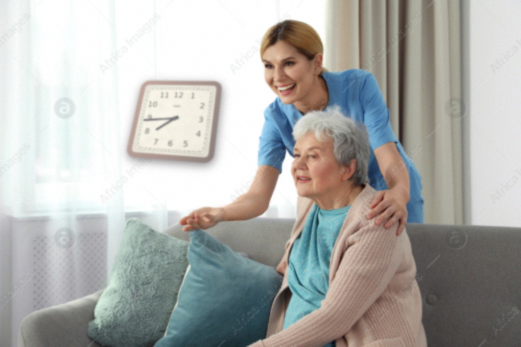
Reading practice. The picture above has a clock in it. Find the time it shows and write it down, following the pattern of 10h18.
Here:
7h44
